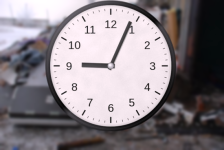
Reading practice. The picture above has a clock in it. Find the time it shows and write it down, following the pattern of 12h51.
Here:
9h04
